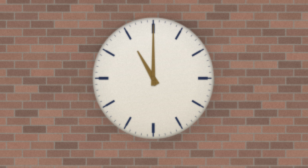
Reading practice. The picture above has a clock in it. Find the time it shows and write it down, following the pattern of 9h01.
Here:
11h00
